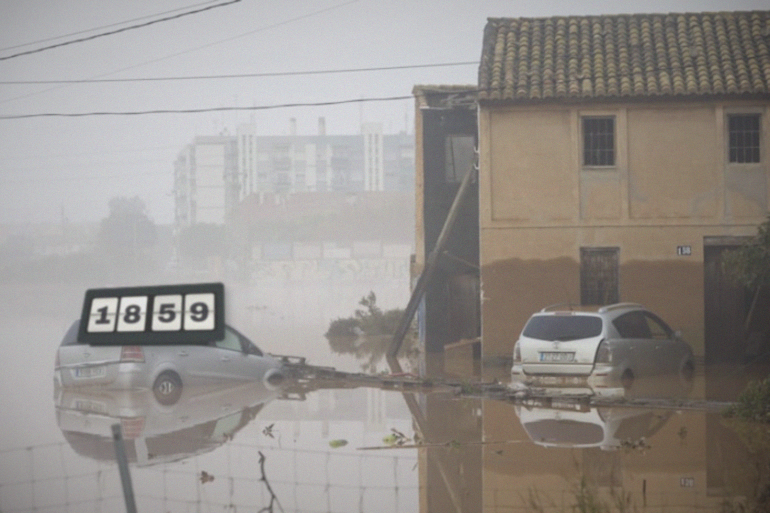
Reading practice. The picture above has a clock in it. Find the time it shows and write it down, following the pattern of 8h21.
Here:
18h59
